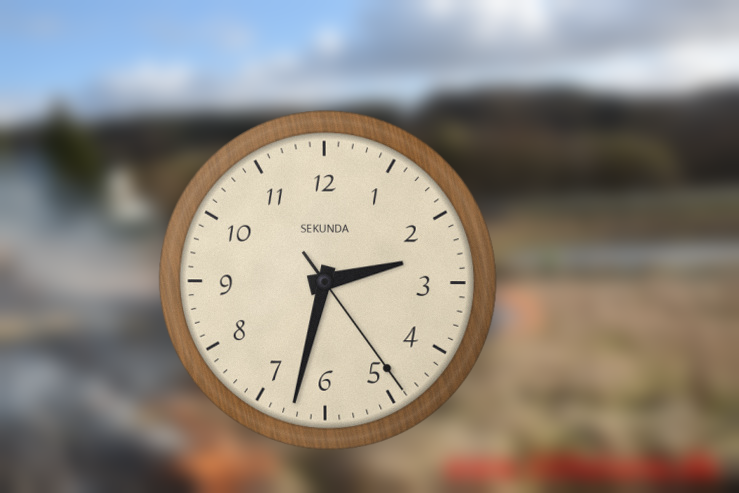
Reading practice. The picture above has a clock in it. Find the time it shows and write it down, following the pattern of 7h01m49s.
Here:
2h32m24s
